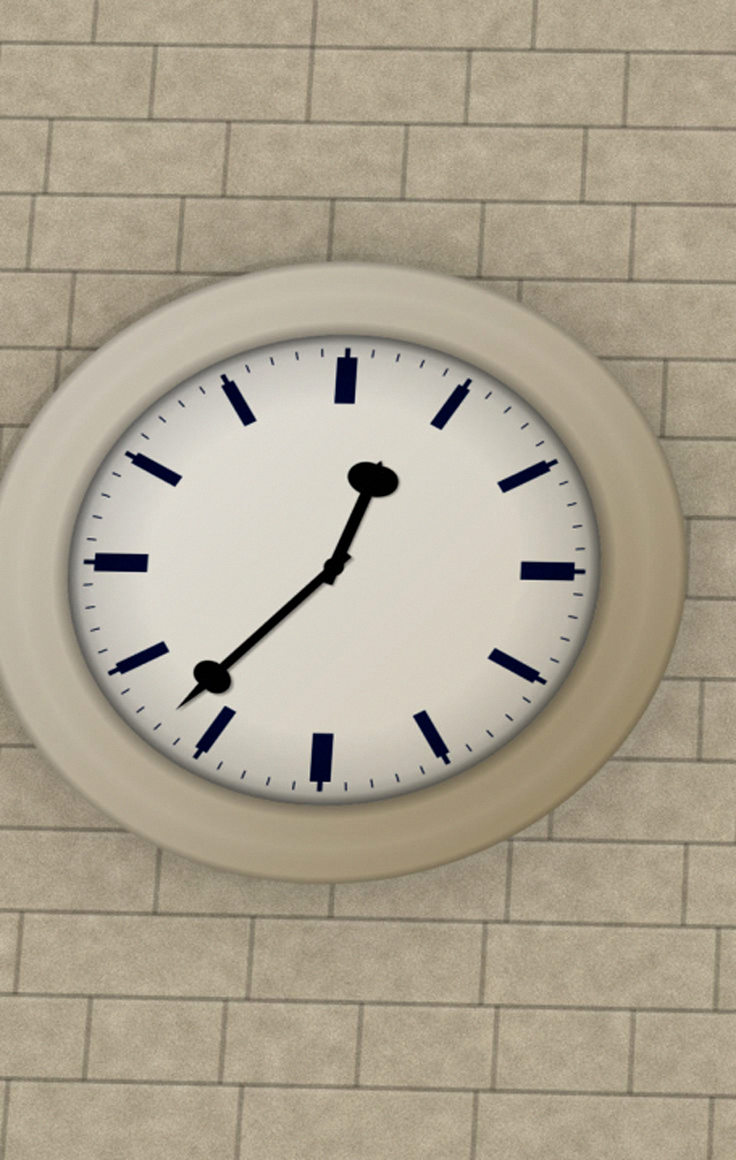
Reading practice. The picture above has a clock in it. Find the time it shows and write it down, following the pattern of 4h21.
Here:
12h37
